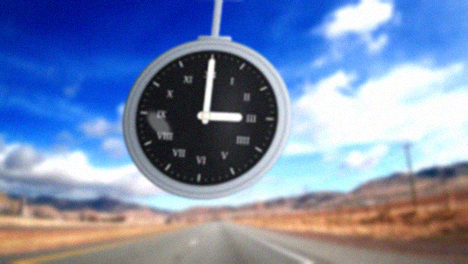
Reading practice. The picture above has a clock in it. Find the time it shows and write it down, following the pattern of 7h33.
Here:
3h00
